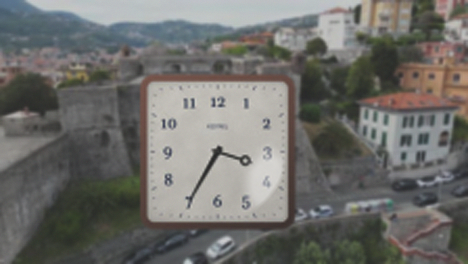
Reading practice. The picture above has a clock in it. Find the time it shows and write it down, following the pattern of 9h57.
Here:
3h35
